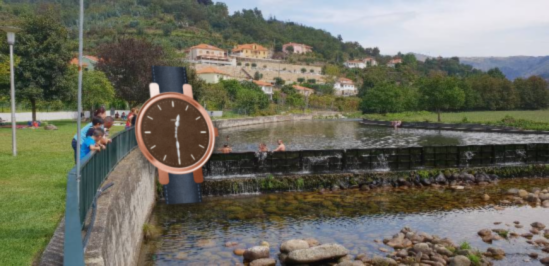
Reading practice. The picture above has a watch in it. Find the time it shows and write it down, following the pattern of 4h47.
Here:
12h30
